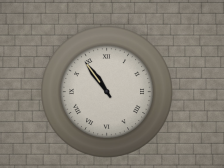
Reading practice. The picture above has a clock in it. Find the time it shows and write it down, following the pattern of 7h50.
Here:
10h54
